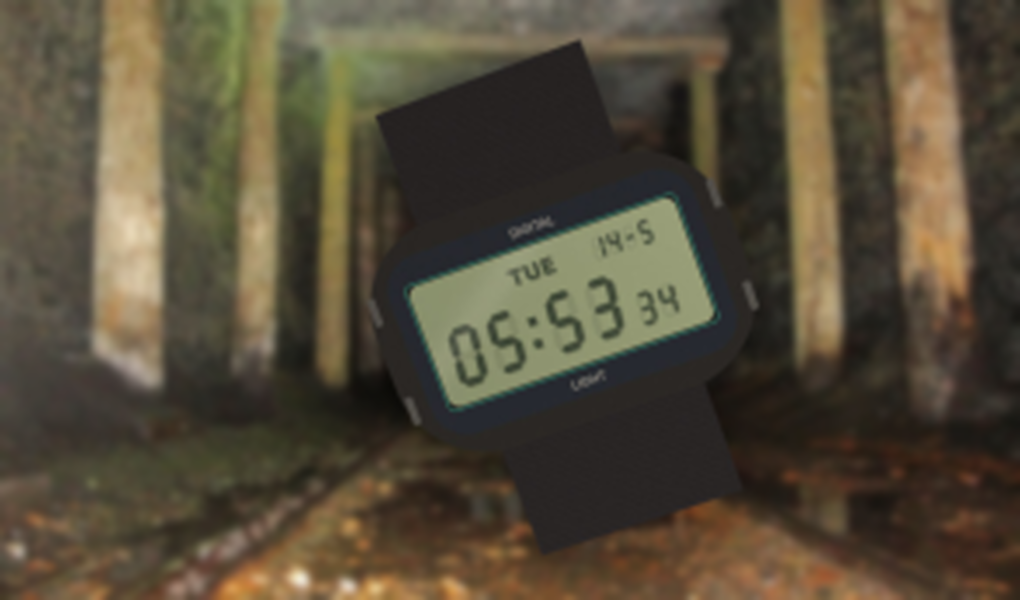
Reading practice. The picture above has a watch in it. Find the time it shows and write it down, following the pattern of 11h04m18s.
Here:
5h53m34s
